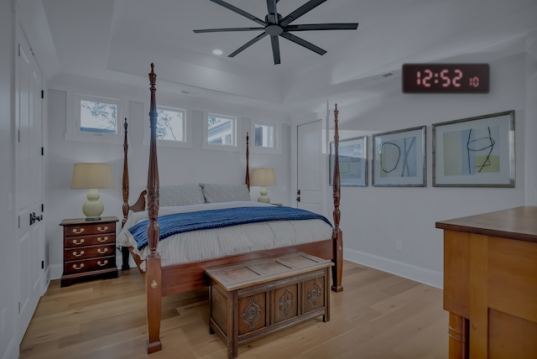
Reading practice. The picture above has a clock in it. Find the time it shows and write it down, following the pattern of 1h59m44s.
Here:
12h52m10s
